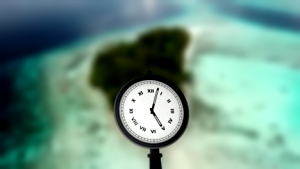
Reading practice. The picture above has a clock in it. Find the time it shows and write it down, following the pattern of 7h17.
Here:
5h03
